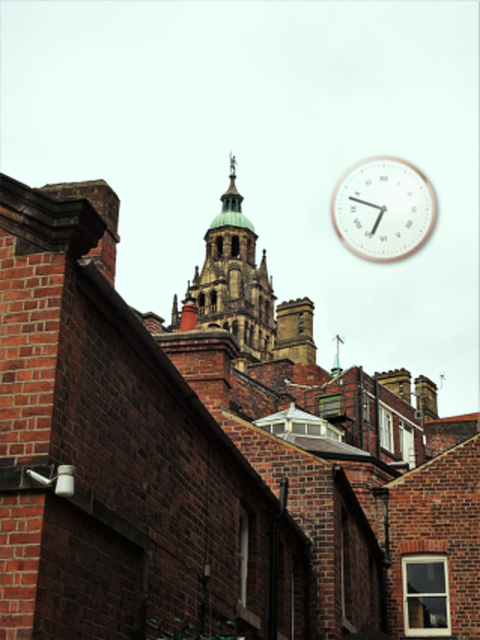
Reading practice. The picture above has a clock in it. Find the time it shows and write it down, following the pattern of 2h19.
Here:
6h48
